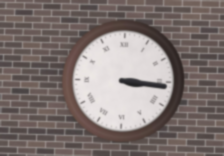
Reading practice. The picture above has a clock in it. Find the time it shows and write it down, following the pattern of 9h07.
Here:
3h16
